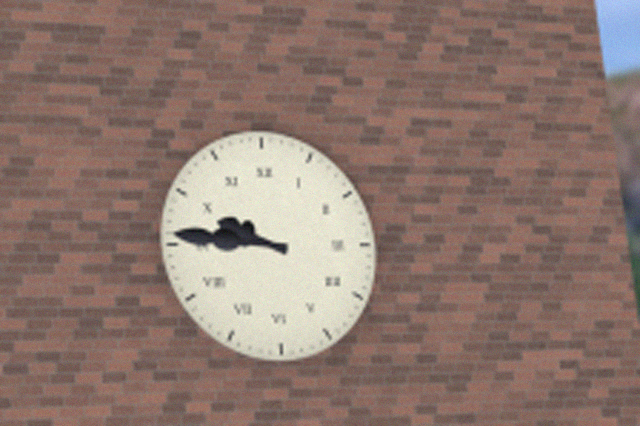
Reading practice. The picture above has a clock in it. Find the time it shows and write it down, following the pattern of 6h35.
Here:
9h46
